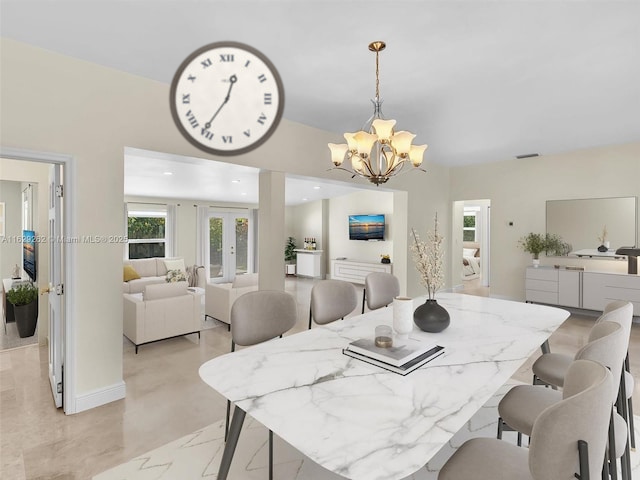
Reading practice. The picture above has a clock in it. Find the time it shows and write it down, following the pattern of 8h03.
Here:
12h36
